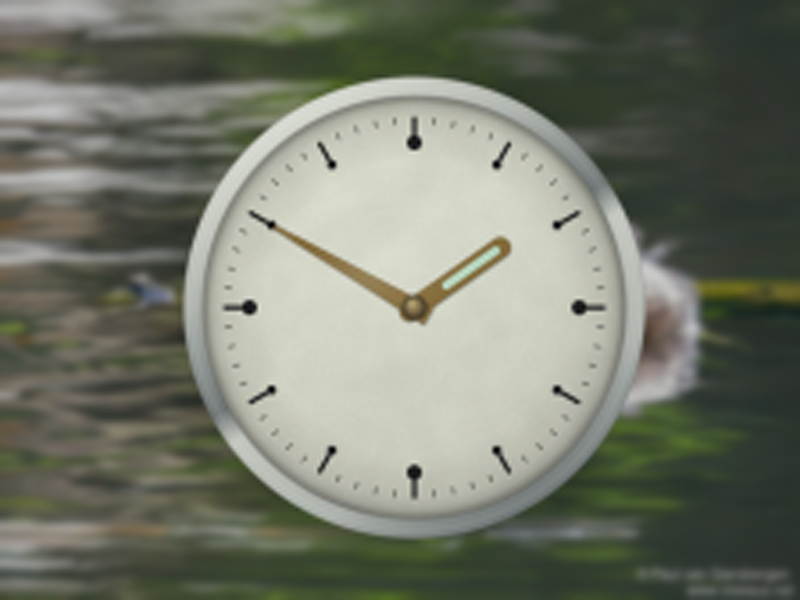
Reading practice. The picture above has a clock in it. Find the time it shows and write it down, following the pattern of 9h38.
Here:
1h50
